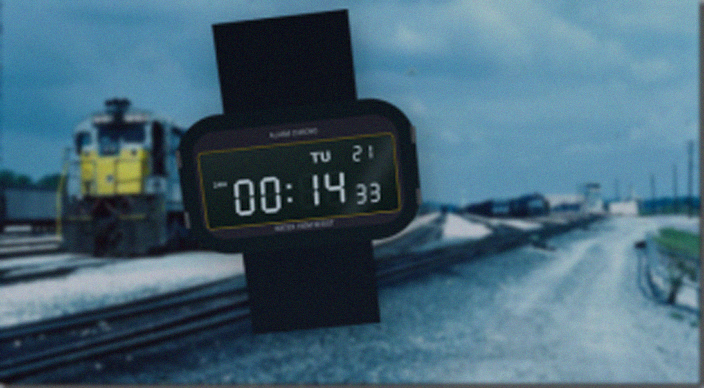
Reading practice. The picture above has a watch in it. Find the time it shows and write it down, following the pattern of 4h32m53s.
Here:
0h14m33s
